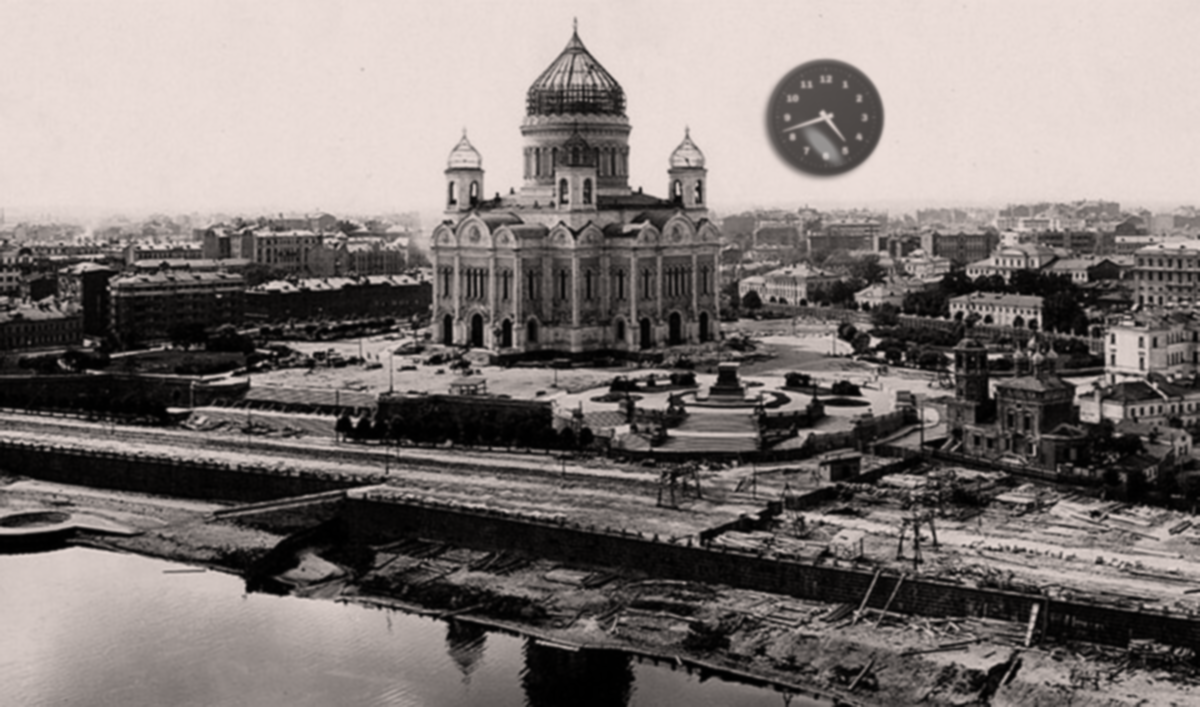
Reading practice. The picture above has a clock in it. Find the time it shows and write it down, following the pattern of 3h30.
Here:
4h42
